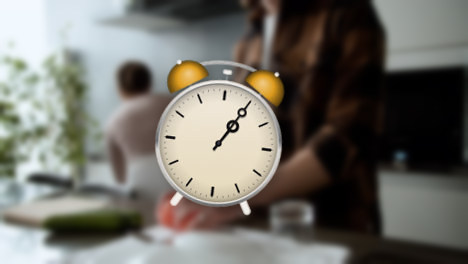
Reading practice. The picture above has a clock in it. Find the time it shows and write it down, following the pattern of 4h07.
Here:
1h05
